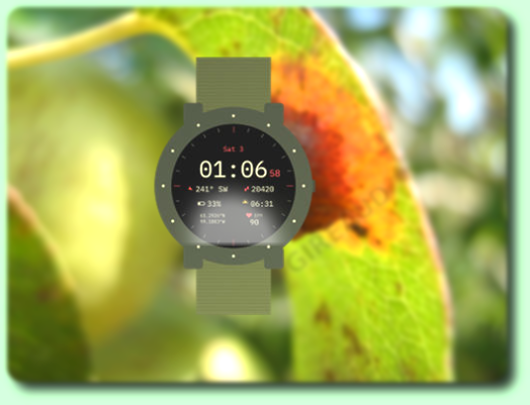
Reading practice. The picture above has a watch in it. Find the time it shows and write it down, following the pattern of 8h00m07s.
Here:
1h06m58s
